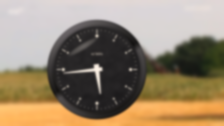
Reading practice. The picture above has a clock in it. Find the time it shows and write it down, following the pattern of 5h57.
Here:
5h44
